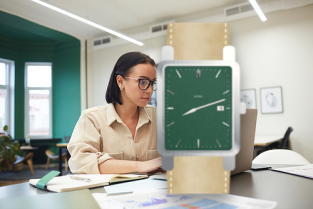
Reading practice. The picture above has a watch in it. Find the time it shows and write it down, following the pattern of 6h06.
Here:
8h12
